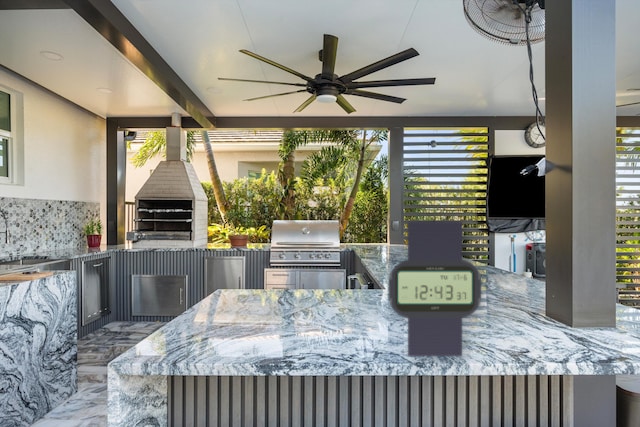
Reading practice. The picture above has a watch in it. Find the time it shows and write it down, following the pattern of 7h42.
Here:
12h43
